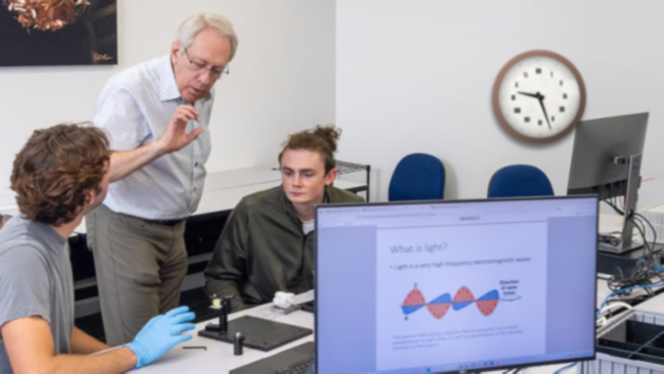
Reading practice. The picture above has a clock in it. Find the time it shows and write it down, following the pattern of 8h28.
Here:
9h27
